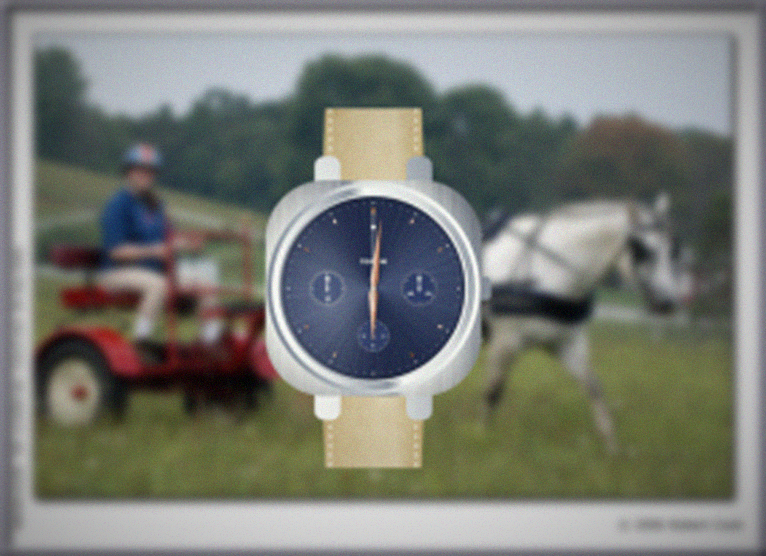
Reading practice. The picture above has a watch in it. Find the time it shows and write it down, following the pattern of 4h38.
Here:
6h01
